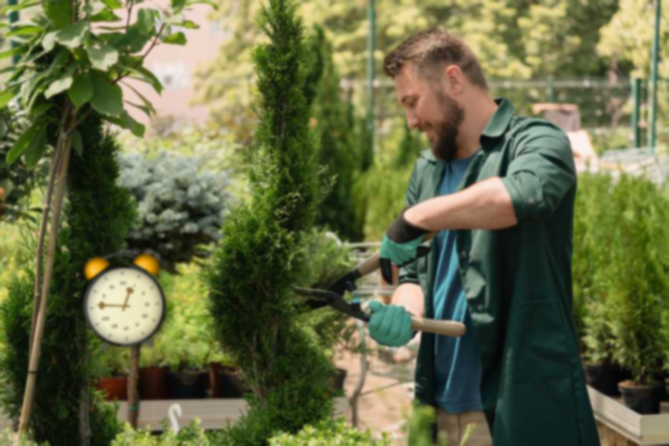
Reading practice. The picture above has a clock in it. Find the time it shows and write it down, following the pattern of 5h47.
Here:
12h46
